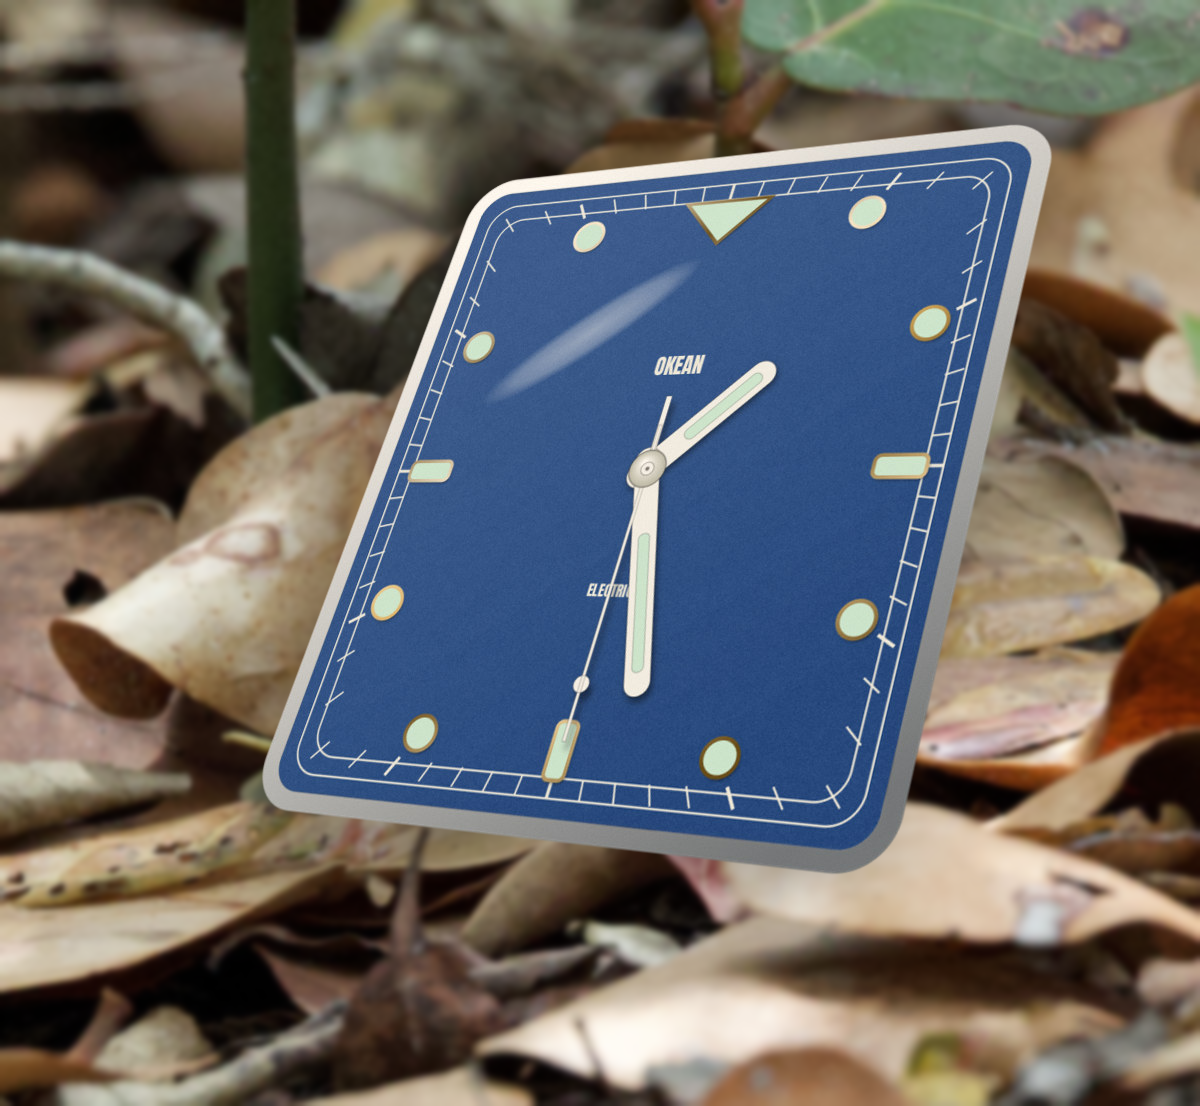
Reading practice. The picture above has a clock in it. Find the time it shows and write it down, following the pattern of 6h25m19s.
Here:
1h27m30s
